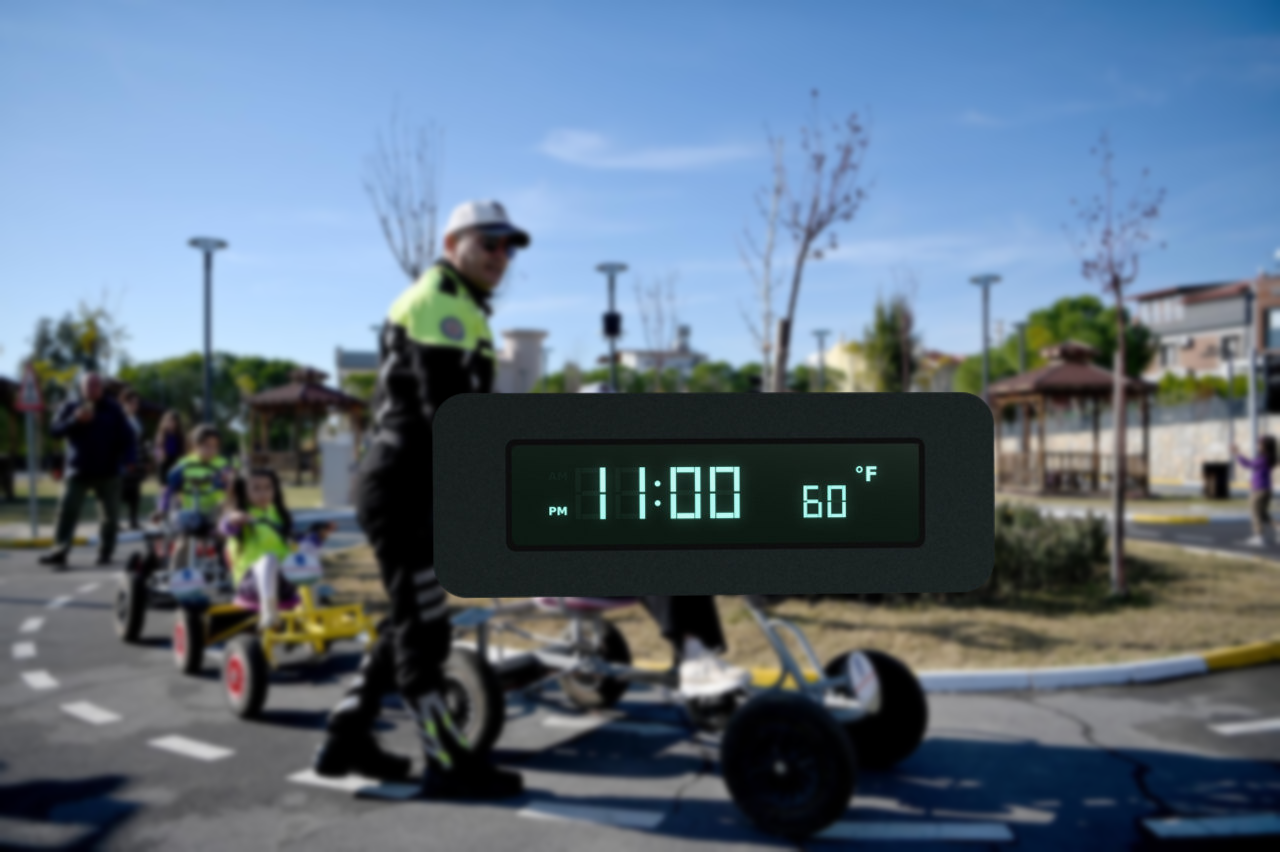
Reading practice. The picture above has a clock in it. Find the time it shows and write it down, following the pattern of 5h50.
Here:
11h00
